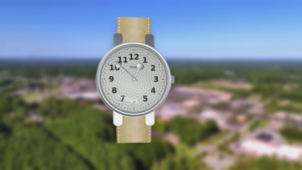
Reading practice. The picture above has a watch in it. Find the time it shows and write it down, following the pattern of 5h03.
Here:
12h52
